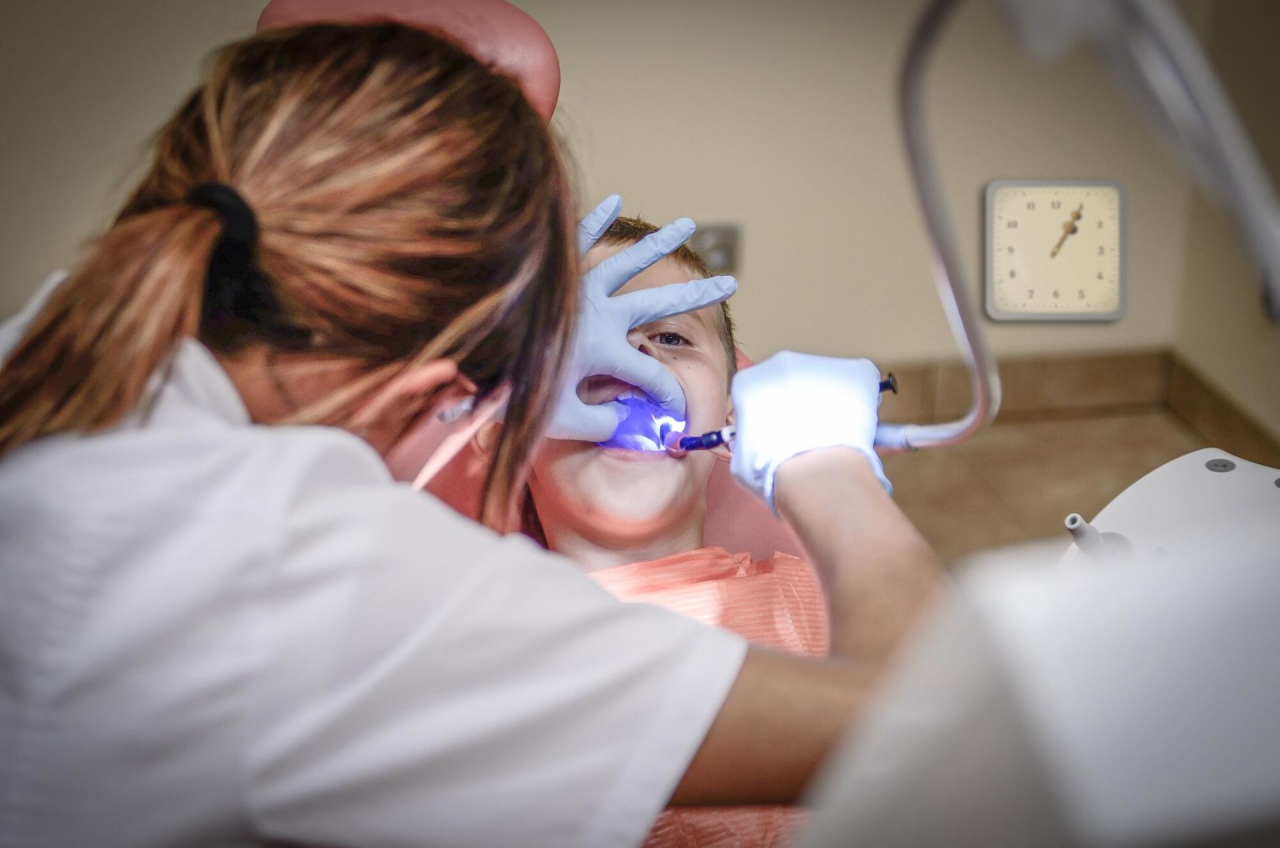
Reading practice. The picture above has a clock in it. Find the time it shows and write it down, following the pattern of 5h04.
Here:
1h05
